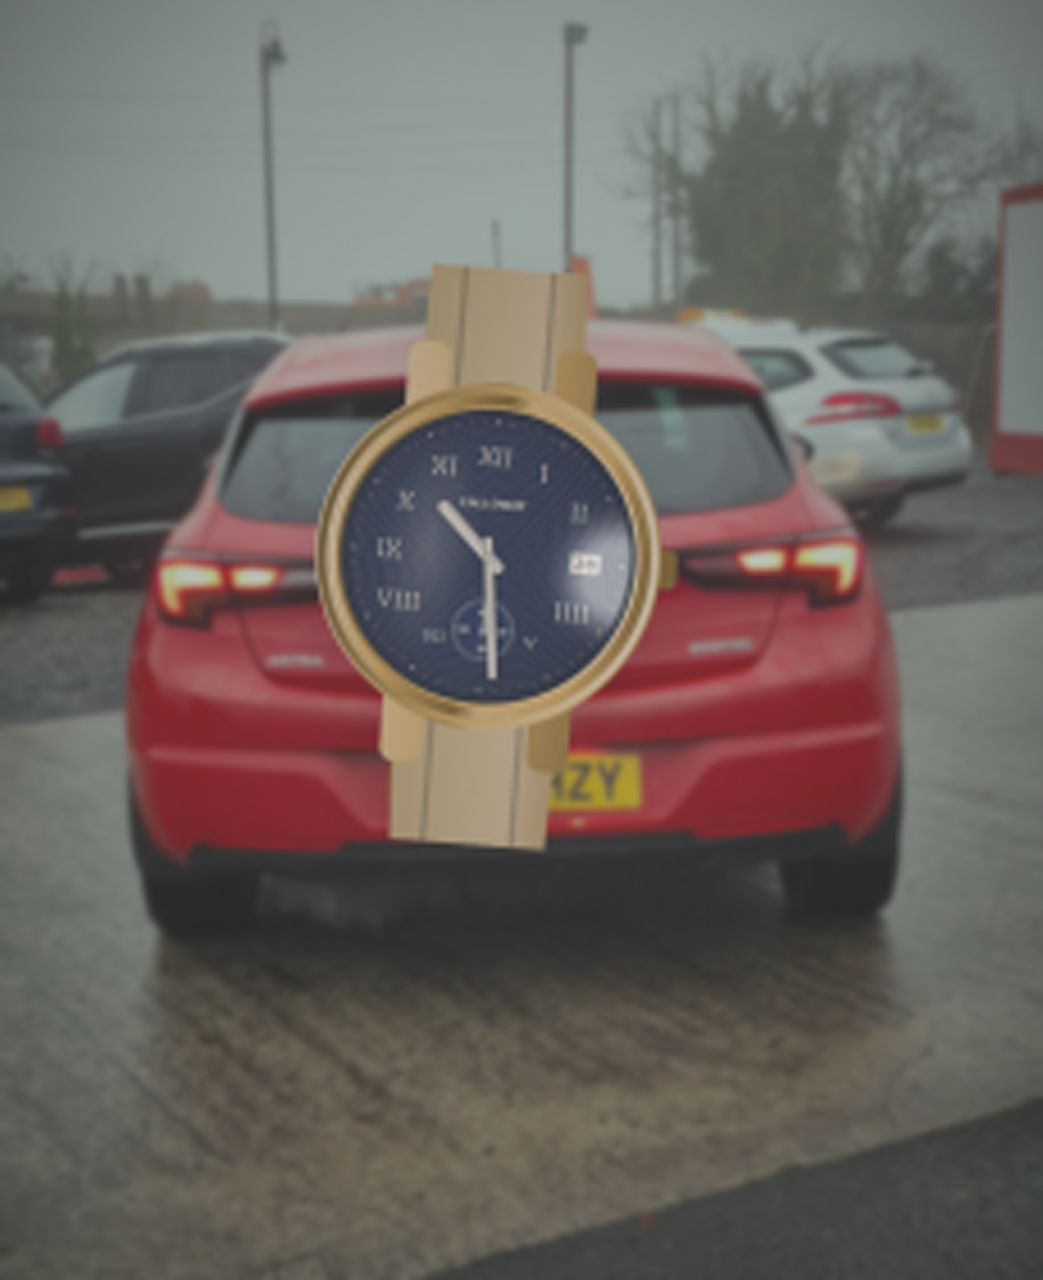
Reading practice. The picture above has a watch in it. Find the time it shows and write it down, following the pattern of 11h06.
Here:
10h29
